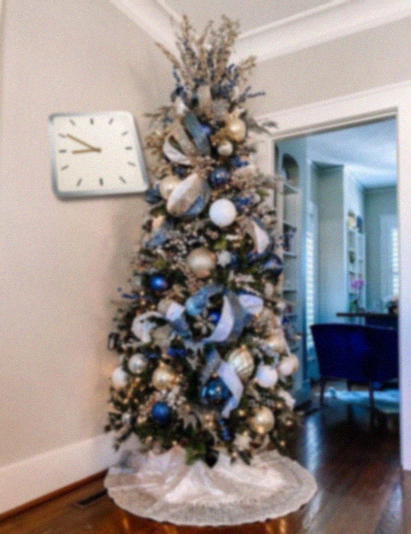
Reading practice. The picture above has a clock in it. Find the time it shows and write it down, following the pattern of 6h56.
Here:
8h51
